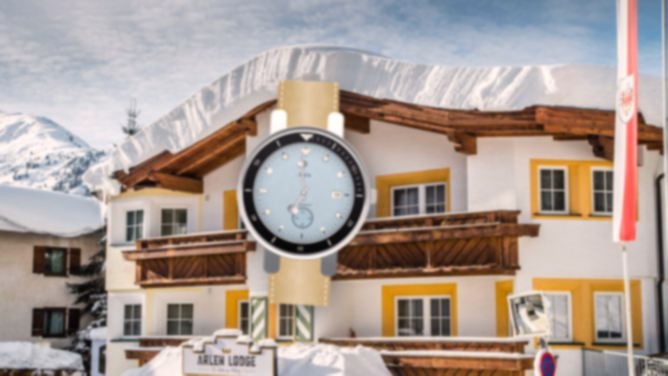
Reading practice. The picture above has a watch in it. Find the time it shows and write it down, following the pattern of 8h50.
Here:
6h59
